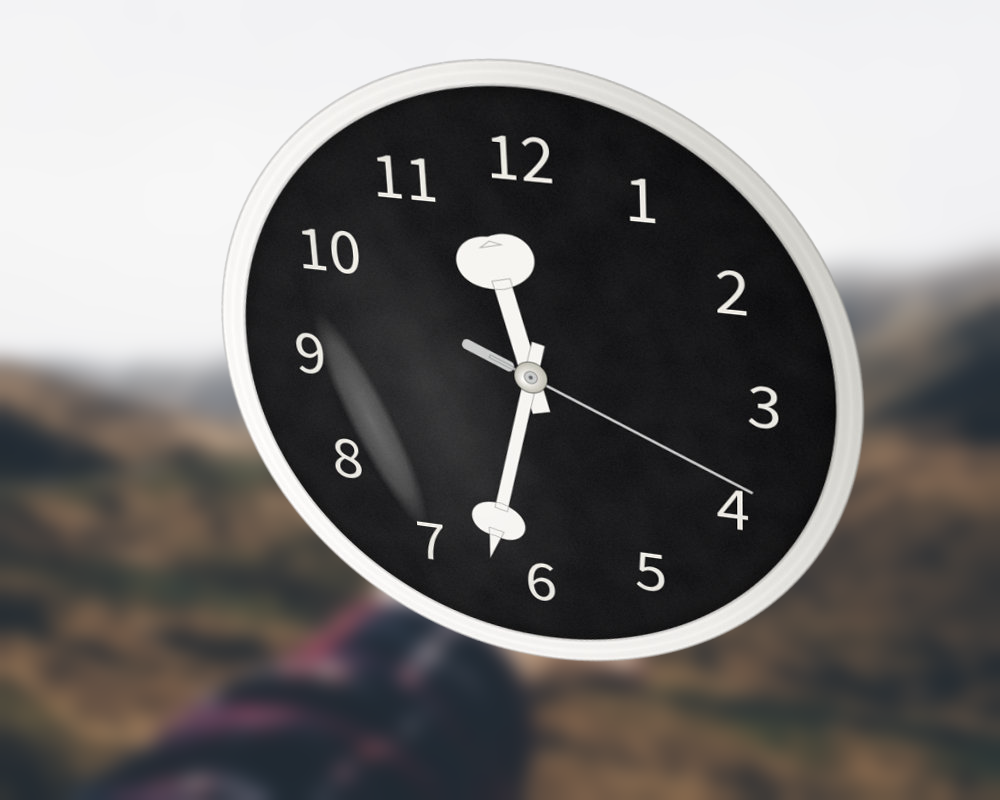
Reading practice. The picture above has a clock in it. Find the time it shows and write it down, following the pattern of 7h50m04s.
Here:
11h32m19s
